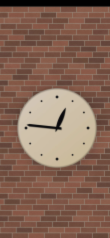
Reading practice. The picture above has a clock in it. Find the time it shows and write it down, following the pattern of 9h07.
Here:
12h46
